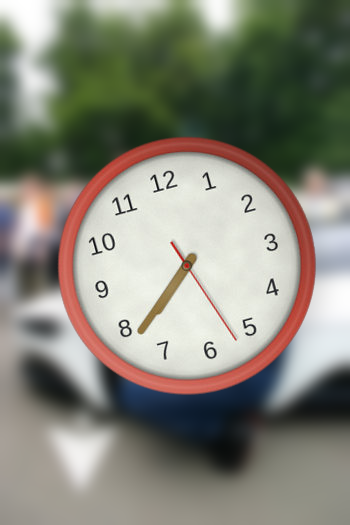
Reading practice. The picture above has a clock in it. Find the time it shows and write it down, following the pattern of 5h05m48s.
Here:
7h38m27s
